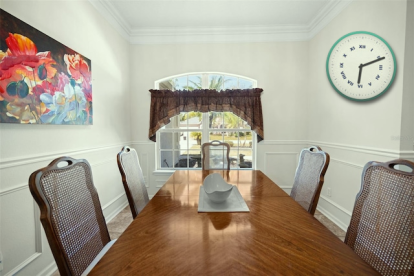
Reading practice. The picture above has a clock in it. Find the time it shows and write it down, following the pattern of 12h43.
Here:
6h11
